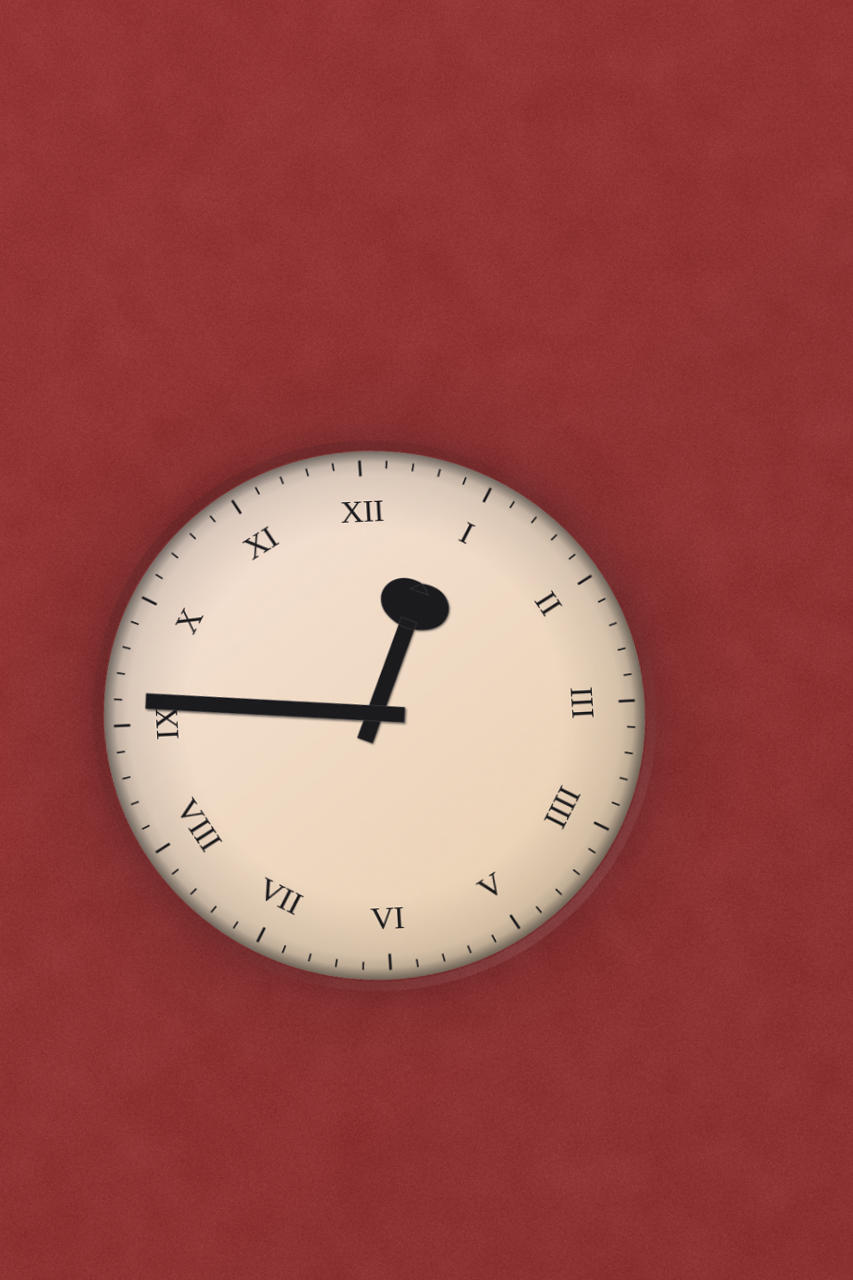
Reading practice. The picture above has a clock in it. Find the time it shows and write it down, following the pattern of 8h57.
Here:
12h46
